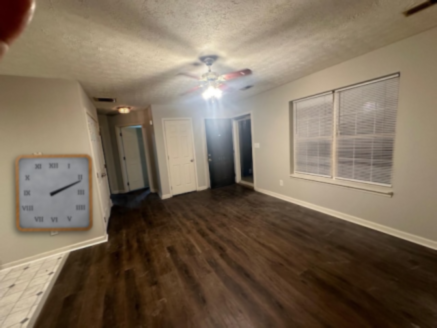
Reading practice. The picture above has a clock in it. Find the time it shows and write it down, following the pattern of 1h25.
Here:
2h11
